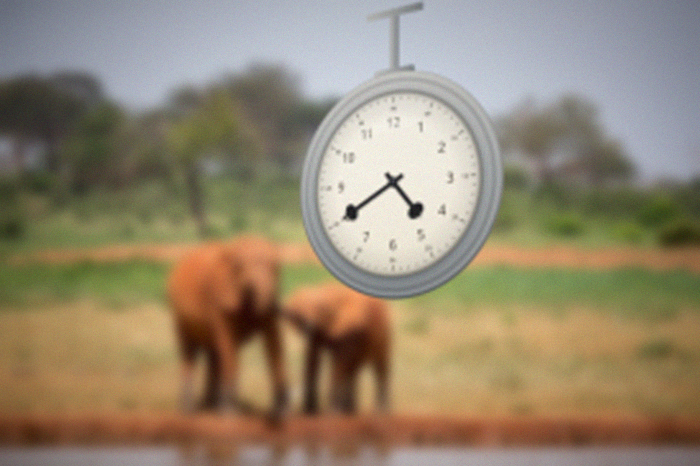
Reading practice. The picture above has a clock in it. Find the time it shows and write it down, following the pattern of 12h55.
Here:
4h40
